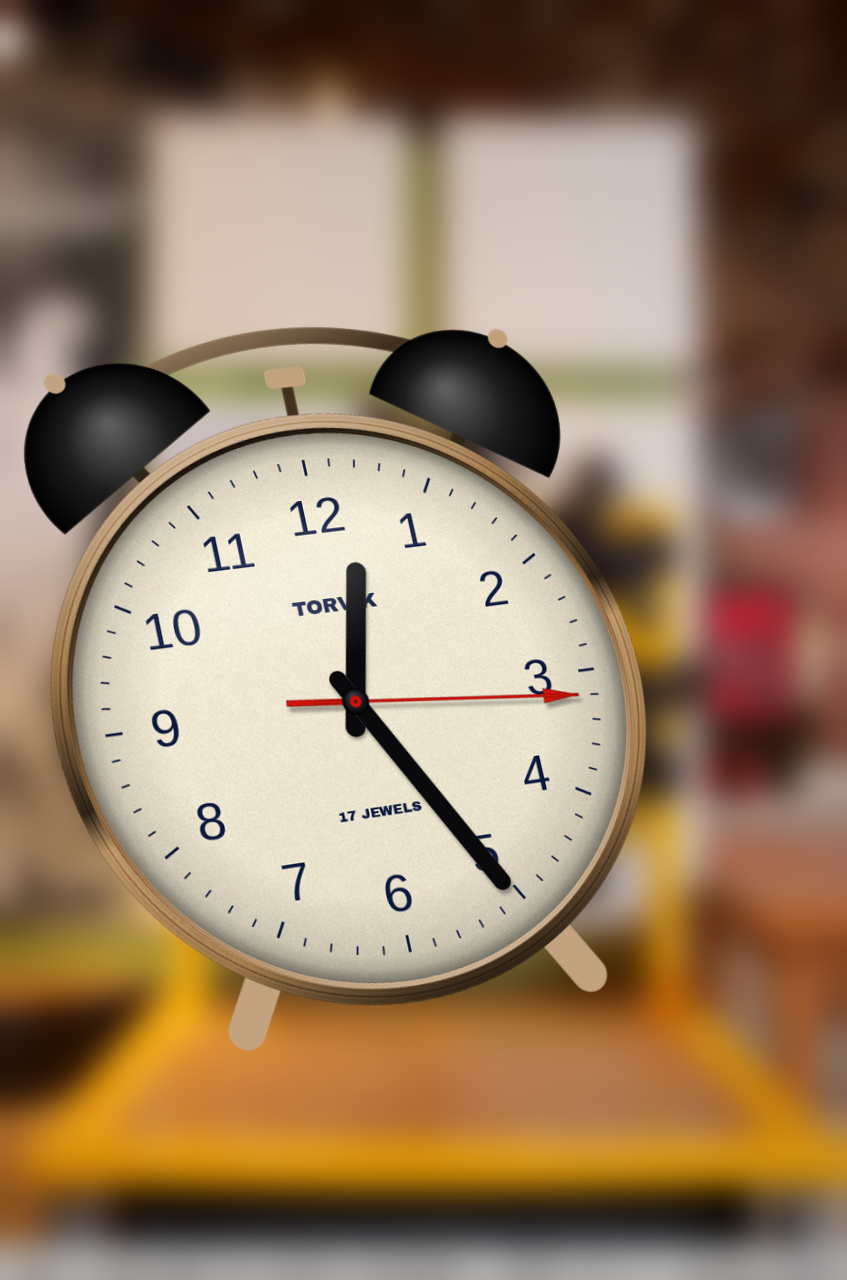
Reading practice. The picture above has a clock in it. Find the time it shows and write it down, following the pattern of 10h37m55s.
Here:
12h25m16s
